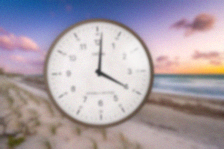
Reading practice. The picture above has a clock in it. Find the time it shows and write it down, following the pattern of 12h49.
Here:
4h01
